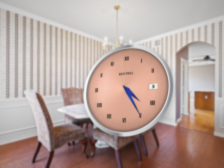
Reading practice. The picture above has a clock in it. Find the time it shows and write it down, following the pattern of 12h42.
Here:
4h25
